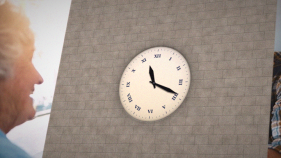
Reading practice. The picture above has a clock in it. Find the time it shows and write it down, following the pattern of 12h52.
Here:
11h19
